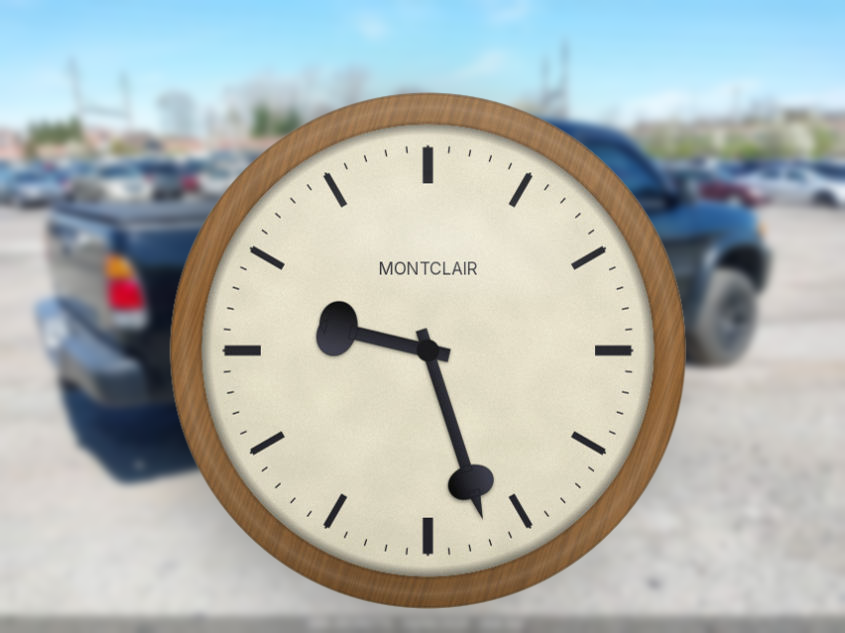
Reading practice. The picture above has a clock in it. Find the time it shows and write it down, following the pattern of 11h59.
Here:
9h27
